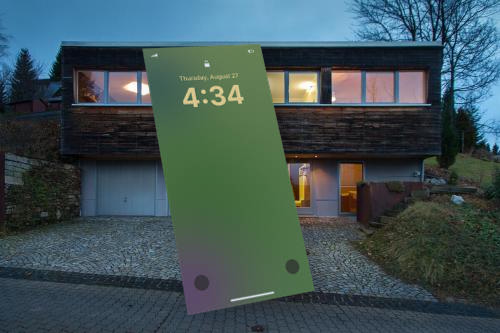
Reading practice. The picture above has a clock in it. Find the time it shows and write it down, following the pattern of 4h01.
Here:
4h34
